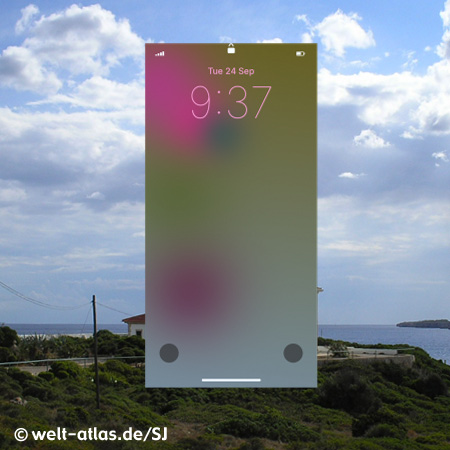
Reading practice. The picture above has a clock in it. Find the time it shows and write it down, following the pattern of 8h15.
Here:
9h37
